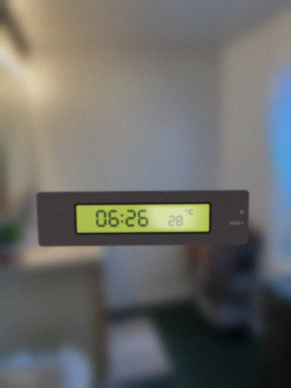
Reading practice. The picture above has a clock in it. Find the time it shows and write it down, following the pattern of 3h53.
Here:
6h26
